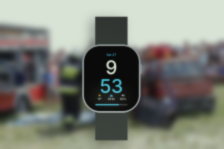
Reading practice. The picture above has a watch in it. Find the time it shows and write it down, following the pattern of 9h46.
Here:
9h53
